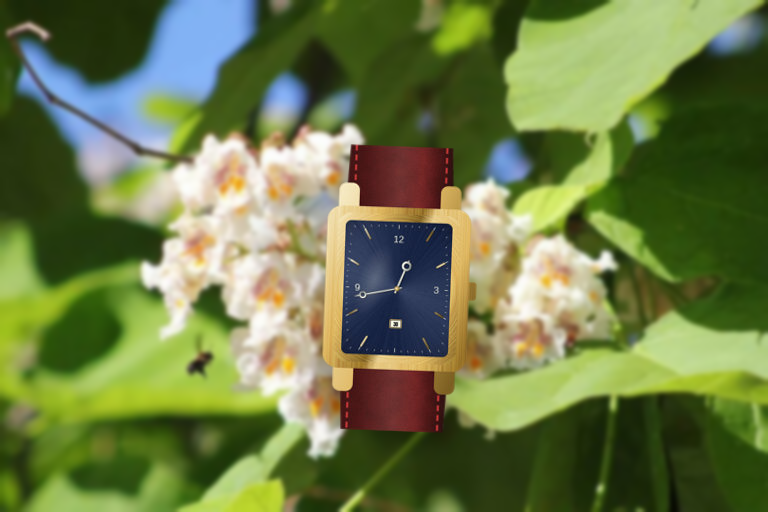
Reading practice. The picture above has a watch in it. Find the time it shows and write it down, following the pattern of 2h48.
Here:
12h43
